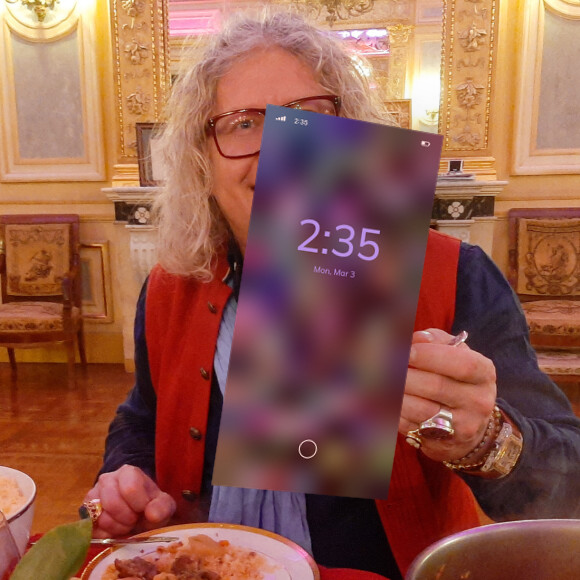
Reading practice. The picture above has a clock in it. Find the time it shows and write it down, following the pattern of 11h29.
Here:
2h35
